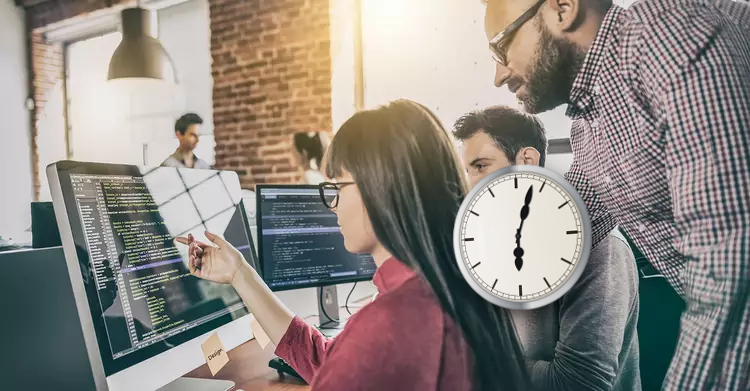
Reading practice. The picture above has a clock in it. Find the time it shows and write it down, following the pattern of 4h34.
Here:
6h03
